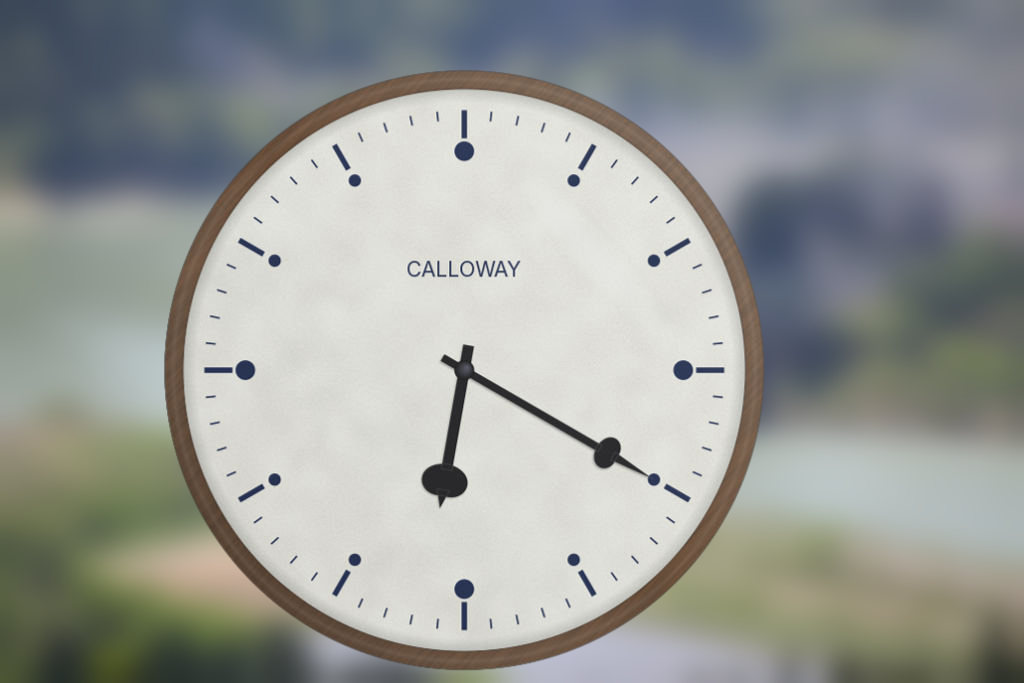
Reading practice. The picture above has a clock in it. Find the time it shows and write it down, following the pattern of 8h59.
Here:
6h20
